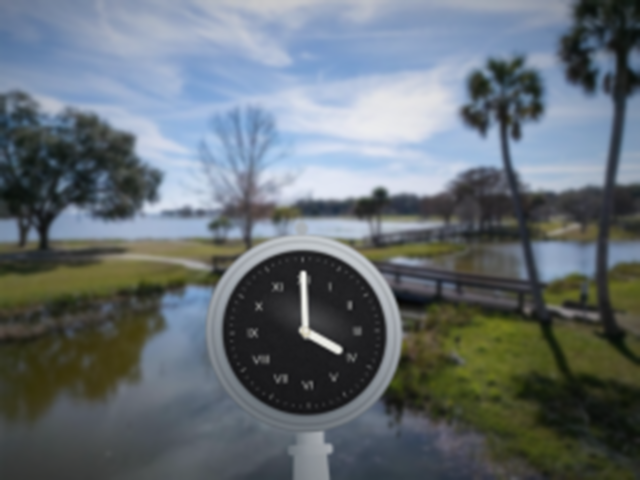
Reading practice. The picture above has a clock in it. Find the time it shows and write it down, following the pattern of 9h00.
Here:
4h00
